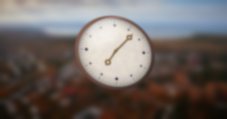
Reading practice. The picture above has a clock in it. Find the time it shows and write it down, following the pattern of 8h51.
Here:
7h07
